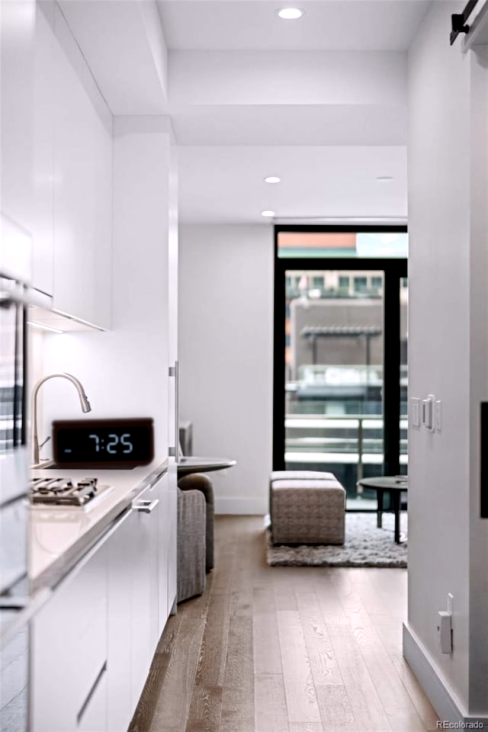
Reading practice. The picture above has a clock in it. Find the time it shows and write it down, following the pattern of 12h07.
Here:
7h25
